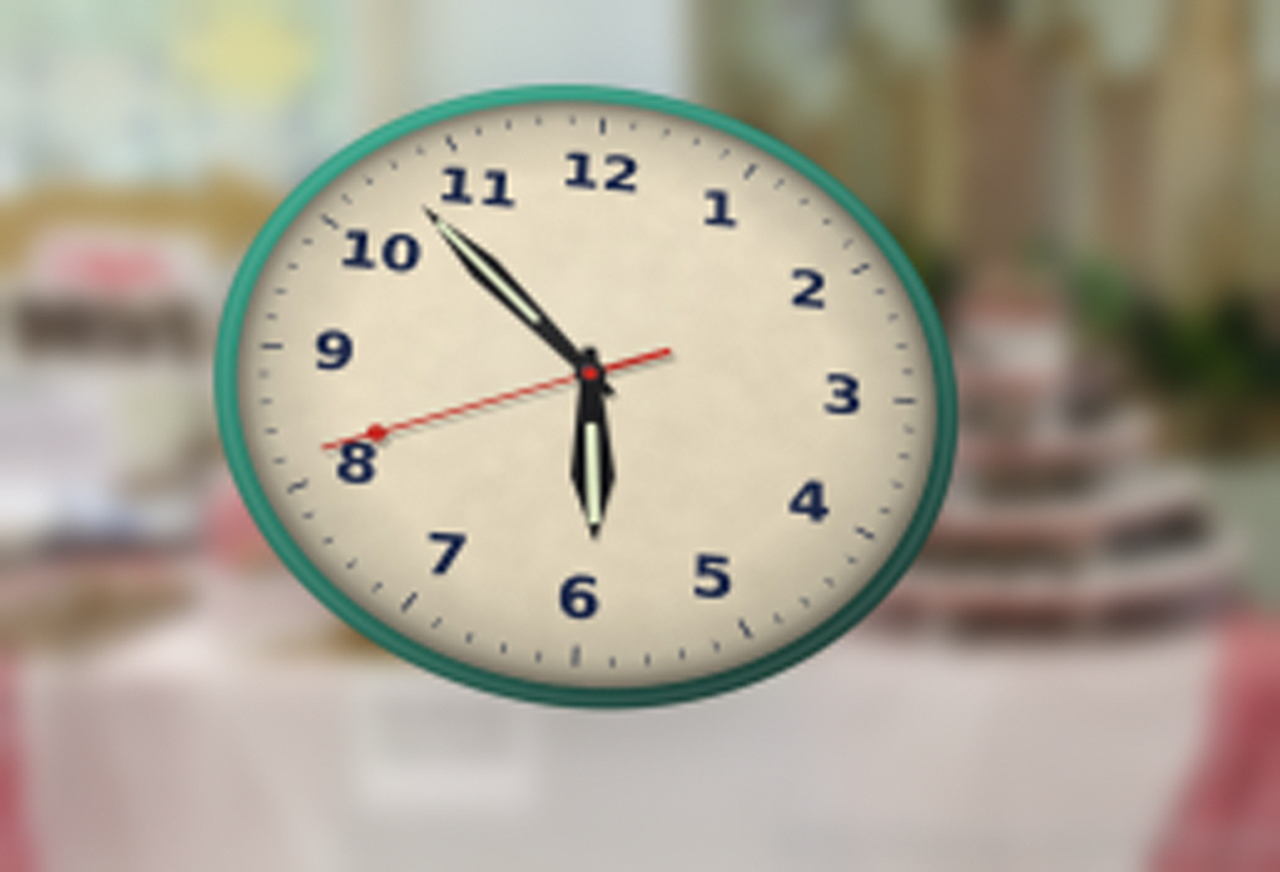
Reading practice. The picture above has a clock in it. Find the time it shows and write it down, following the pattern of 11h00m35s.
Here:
5h52m41s
